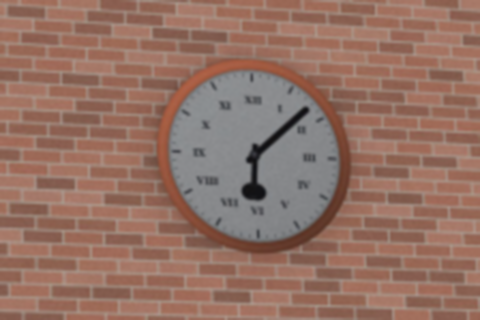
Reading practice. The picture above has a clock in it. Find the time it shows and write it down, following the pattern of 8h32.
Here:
6h08
